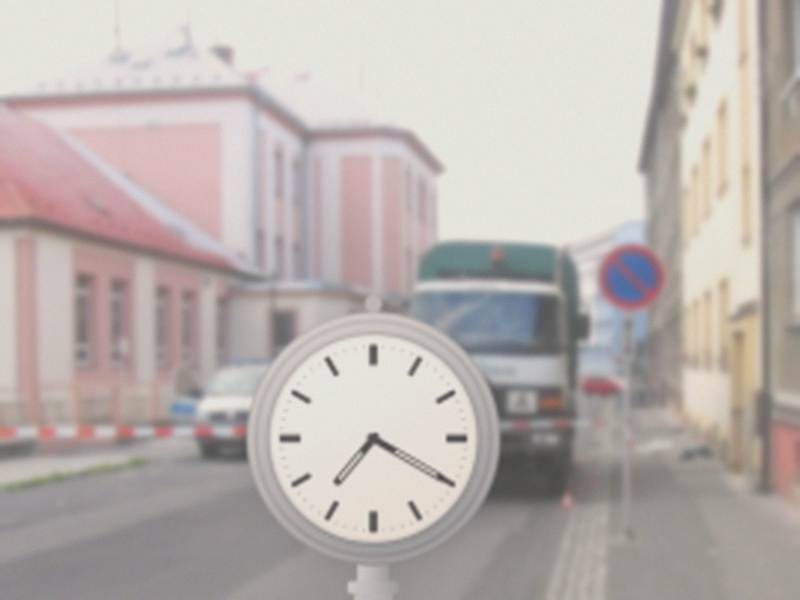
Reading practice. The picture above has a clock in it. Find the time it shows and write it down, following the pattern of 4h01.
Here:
7h20
